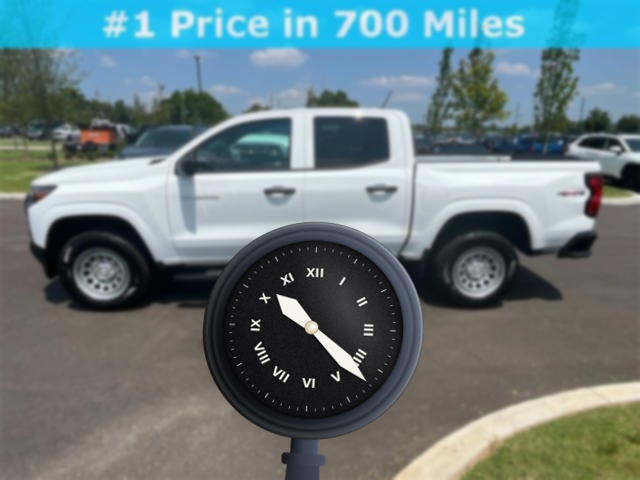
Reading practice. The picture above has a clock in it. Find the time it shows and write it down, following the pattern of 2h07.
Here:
10h22
